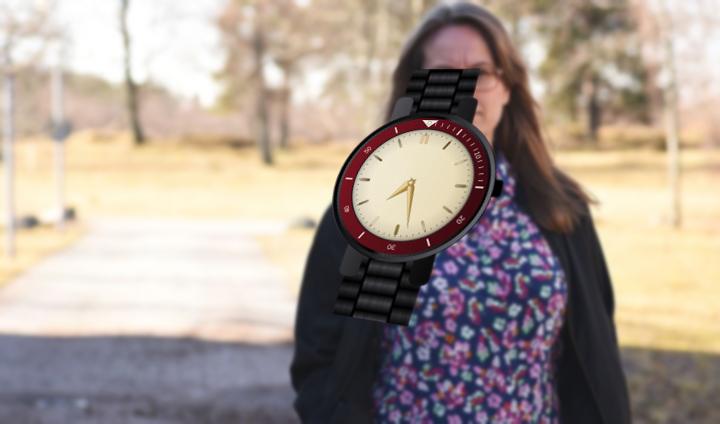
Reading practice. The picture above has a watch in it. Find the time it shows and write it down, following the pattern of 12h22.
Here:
7h28
